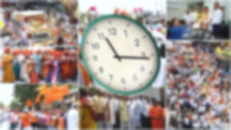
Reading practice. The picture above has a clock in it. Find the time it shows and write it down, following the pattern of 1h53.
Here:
11h16
